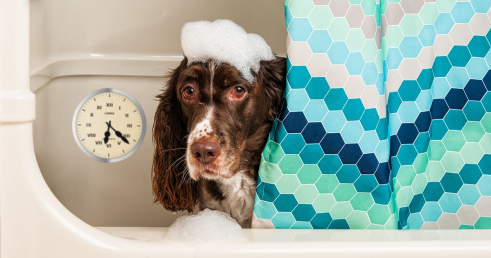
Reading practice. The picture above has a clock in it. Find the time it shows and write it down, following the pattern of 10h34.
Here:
6h22
